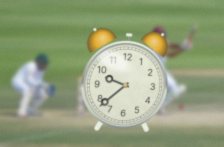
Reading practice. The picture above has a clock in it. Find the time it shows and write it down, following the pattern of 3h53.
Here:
9h38
